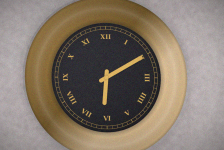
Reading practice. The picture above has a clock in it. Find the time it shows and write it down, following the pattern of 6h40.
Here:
6h10
